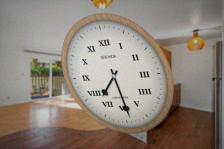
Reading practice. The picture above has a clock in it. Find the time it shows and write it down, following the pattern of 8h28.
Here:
7h29
